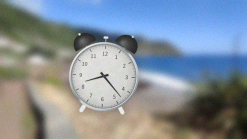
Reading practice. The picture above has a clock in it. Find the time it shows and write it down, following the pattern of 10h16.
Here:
8h23
